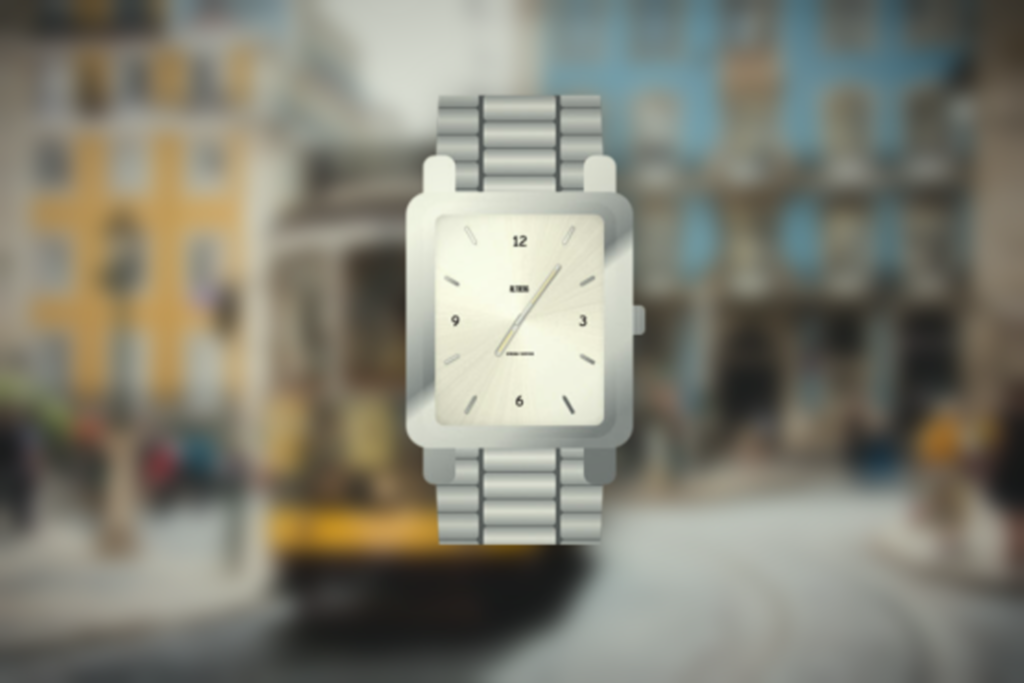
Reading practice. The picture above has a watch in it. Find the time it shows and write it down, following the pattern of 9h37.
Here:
7h06
